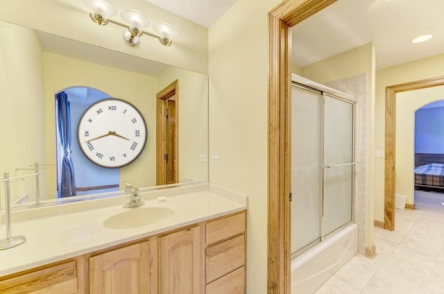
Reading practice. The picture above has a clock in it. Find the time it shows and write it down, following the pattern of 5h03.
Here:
3h42
